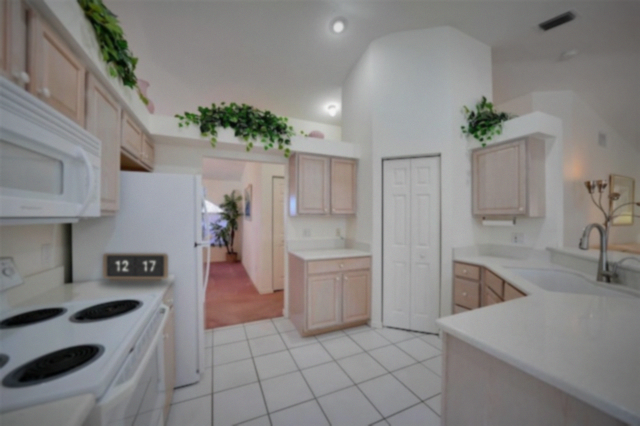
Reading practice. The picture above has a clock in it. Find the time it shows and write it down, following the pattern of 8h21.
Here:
12h17
